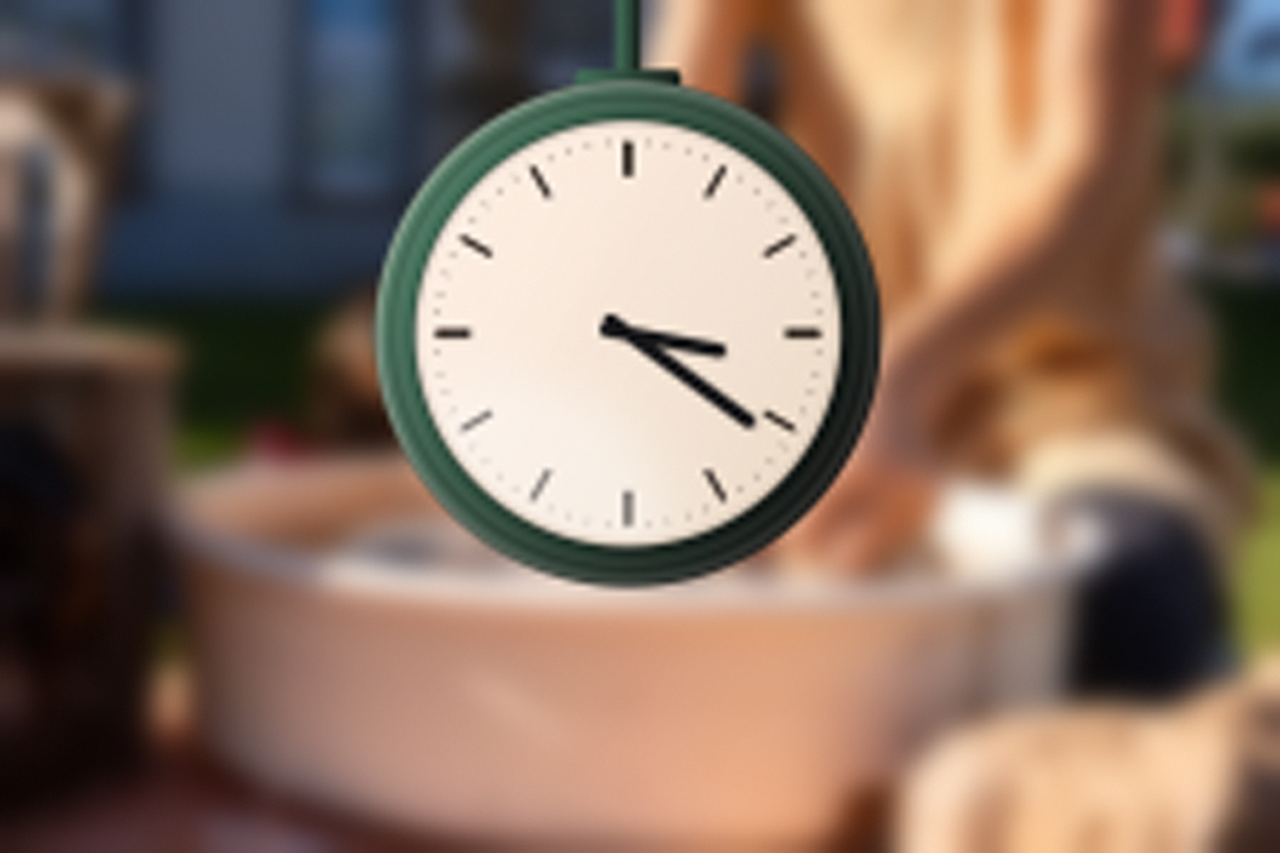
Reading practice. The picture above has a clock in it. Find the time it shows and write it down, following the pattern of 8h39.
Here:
3h21
